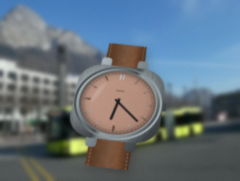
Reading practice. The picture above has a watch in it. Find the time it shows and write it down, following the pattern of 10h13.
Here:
6h22
